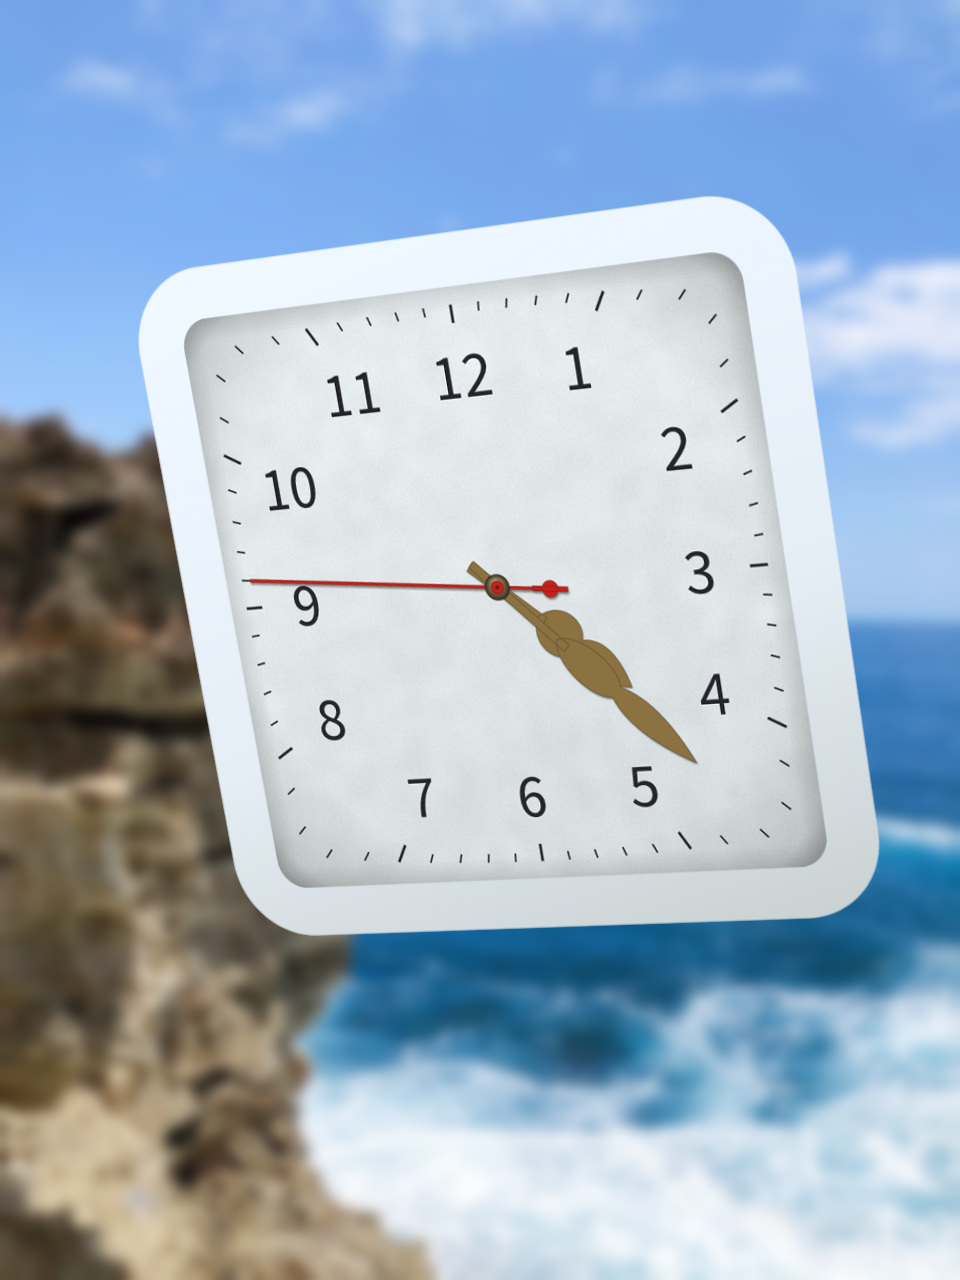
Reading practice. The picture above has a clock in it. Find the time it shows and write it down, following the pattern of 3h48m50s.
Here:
4h22m46s
